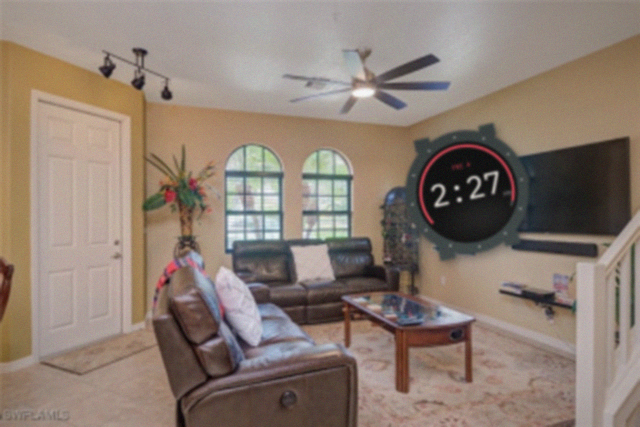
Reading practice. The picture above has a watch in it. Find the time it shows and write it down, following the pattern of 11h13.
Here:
2h27
